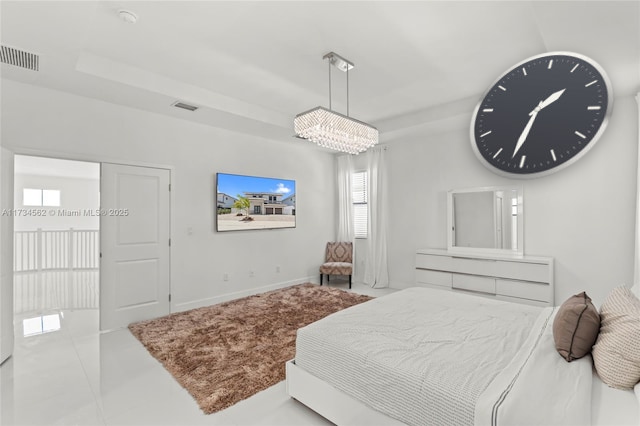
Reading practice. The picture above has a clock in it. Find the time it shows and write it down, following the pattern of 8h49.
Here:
1h32
